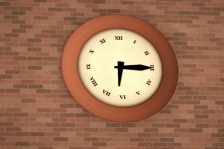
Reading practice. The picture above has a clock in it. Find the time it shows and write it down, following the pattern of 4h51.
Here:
6h15
